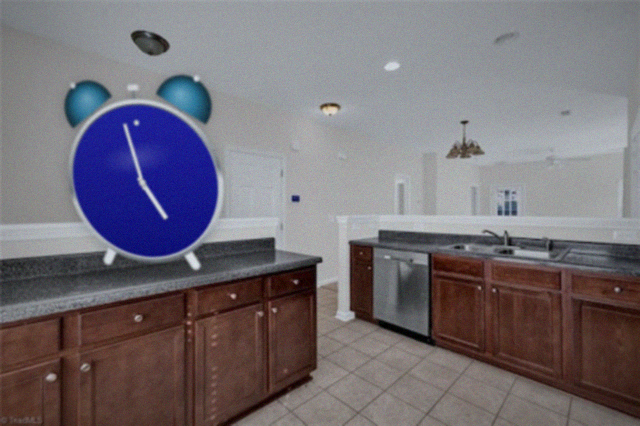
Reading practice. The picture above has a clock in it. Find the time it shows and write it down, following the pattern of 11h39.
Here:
4h58
